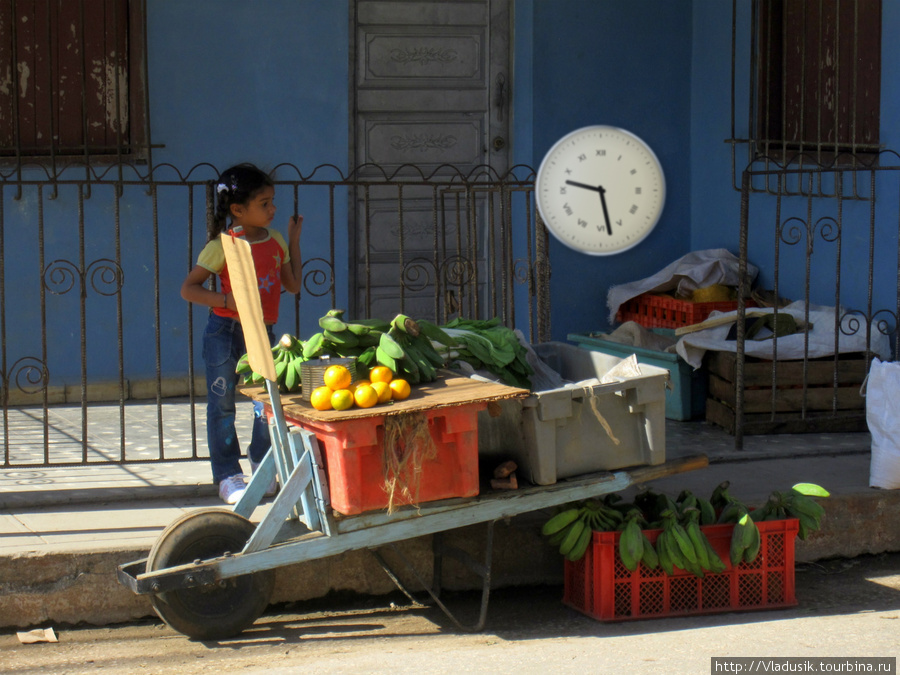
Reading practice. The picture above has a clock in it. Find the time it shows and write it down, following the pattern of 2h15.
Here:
9h28
